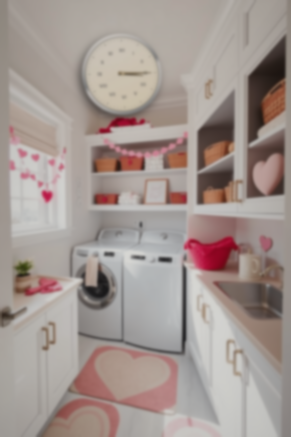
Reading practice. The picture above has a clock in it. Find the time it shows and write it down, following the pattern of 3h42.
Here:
3h15
